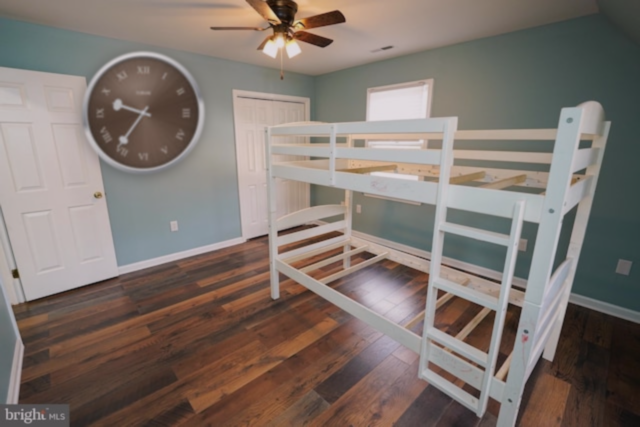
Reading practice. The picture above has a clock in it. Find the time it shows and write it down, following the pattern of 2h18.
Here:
9h36
